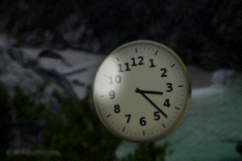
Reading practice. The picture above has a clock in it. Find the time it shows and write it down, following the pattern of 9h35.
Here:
3h23
